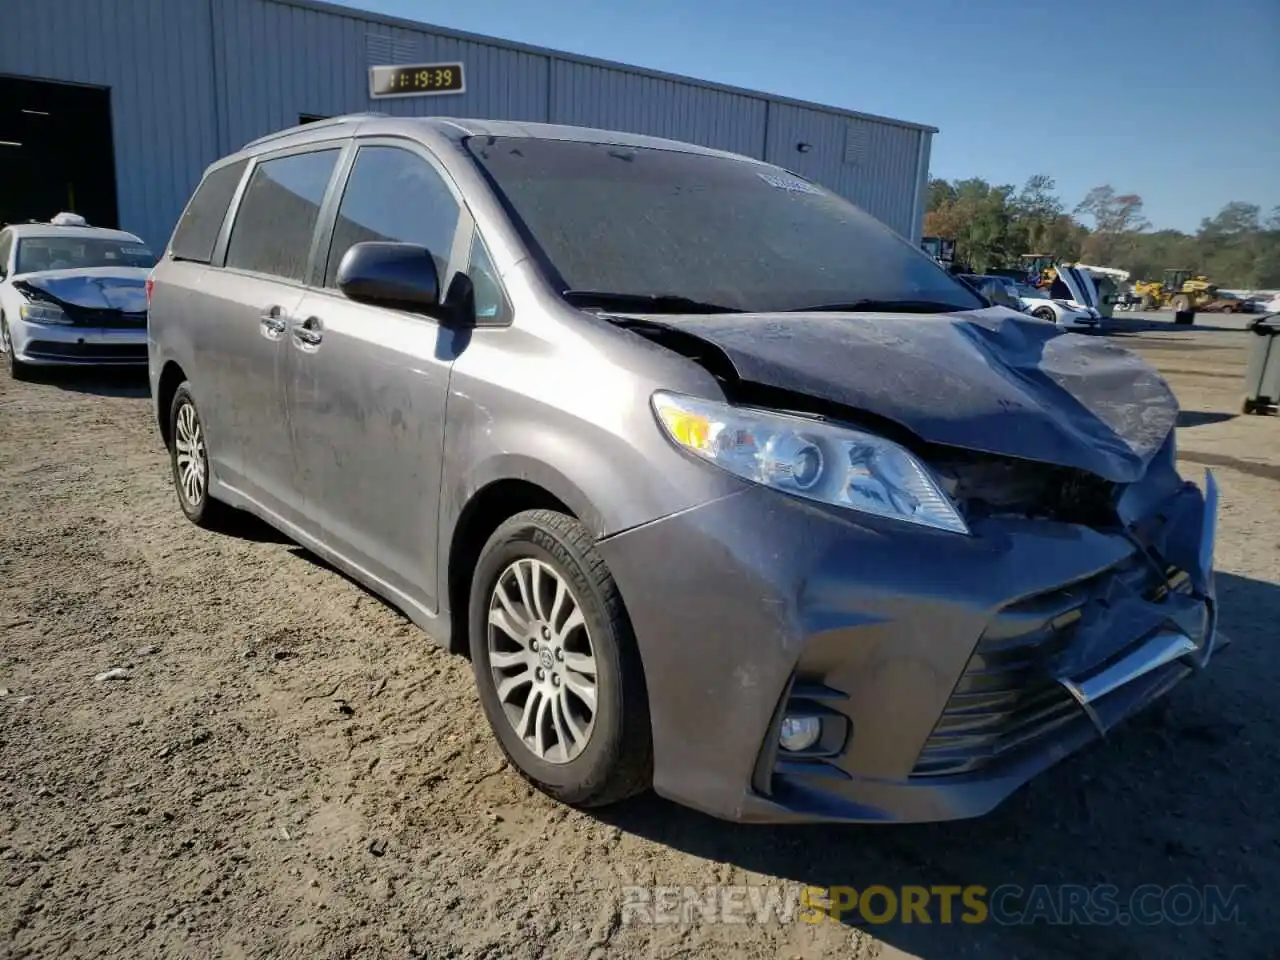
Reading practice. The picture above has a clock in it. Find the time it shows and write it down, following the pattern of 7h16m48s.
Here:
11h19m39s
